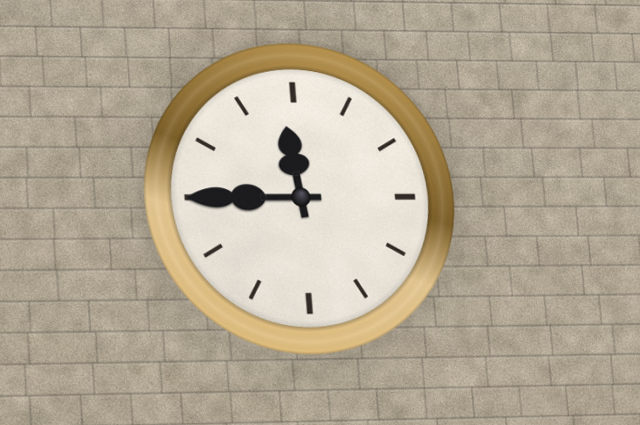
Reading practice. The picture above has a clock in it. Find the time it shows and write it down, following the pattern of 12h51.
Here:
11h45
